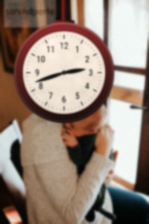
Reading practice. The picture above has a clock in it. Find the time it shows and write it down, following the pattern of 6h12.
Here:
2h42
